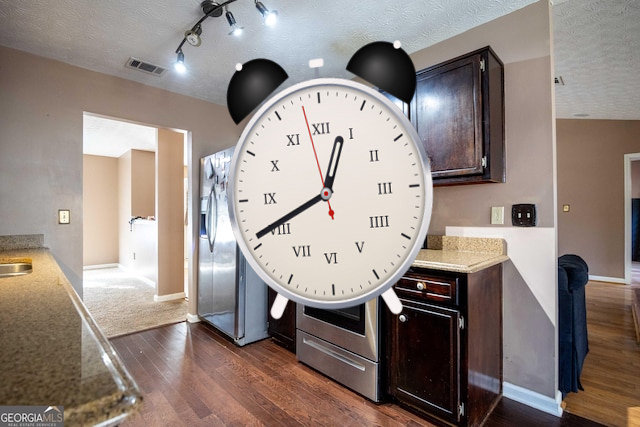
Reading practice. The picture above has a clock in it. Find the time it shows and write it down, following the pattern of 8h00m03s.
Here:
12h40m58s
